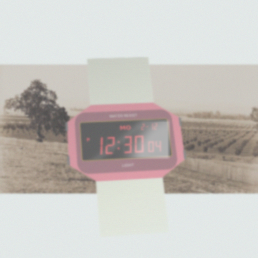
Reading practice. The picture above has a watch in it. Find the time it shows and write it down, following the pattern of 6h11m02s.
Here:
12h30m04s
